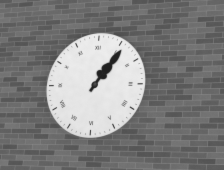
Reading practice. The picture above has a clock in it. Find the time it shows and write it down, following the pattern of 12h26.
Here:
1h06
